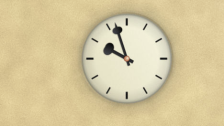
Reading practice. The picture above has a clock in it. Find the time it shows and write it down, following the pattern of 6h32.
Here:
9h57
